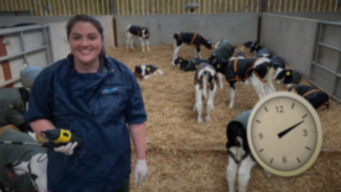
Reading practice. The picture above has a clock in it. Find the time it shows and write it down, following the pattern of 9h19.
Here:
2h11
